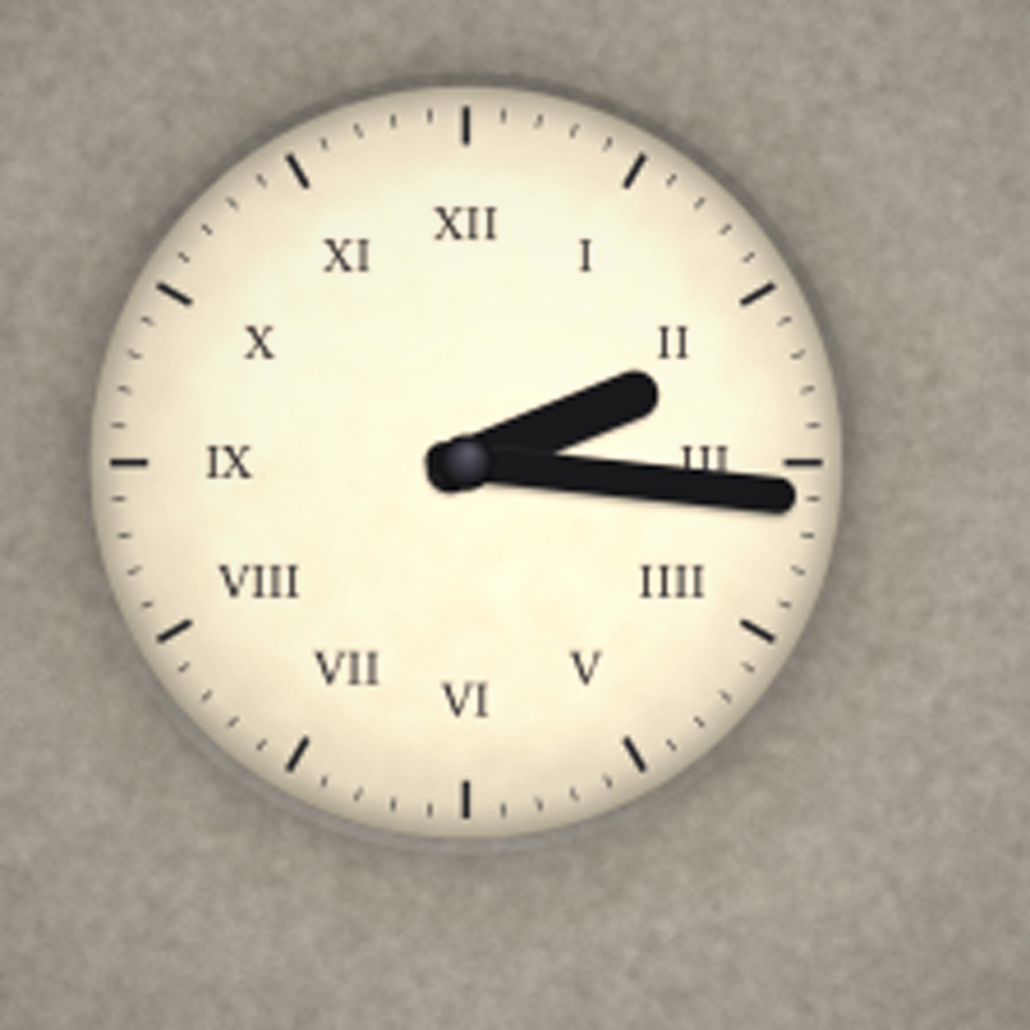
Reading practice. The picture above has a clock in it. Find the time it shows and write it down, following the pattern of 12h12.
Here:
2h16
